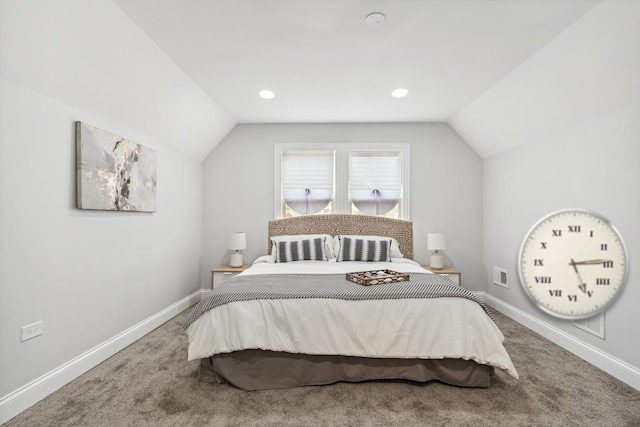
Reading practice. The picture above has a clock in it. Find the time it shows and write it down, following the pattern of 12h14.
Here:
5h14
